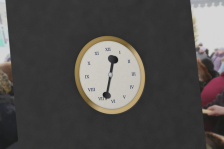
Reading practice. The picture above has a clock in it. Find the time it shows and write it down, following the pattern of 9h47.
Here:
12h33
